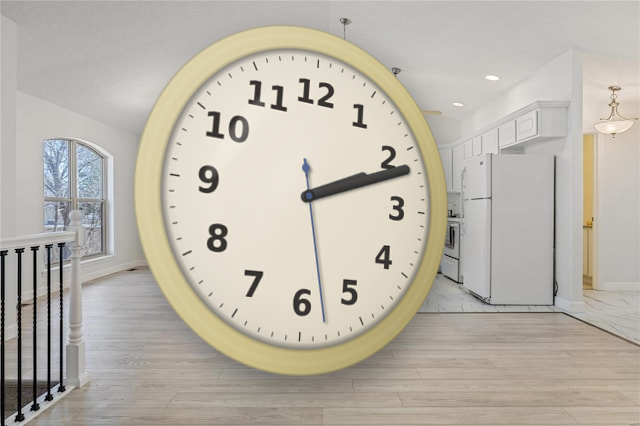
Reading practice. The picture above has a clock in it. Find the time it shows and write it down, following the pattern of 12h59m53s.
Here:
2h11m28s
